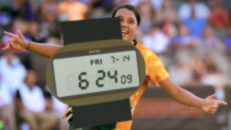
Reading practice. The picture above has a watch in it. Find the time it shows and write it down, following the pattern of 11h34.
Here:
6h24
